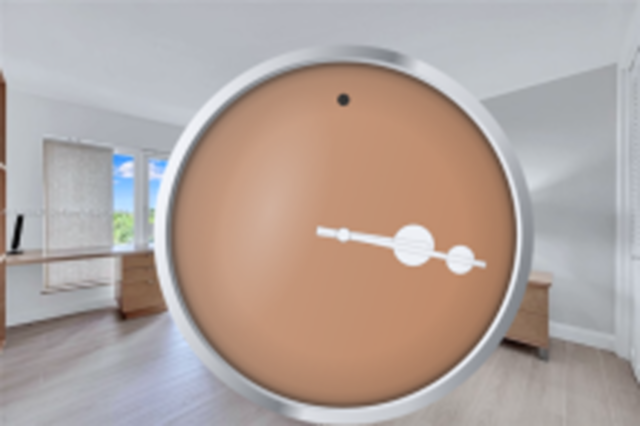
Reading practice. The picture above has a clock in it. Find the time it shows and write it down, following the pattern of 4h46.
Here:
3h17
